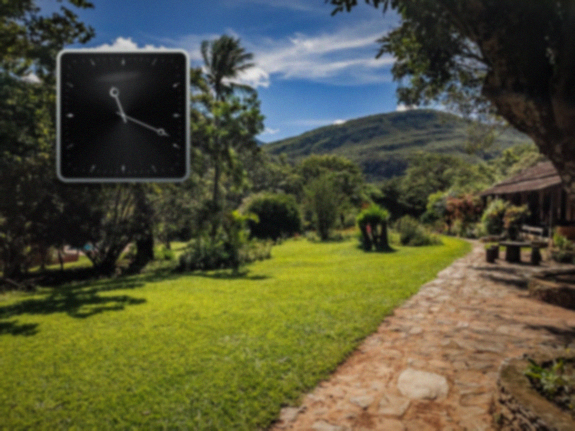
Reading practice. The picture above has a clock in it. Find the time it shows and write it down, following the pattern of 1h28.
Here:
11h19
